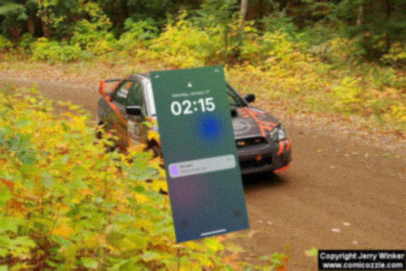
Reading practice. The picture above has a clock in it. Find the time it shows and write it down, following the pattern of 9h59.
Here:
2h15
